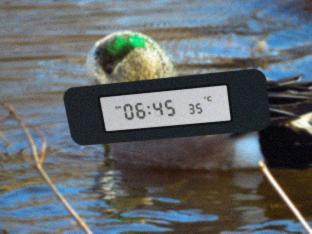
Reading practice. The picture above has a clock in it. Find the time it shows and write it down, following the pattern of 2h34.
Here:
6h45
